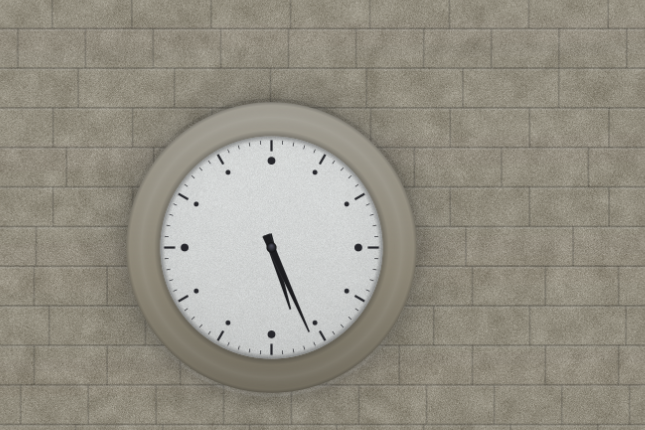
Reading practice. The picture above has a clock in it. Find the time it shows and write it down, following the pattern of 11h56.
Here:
5h26
